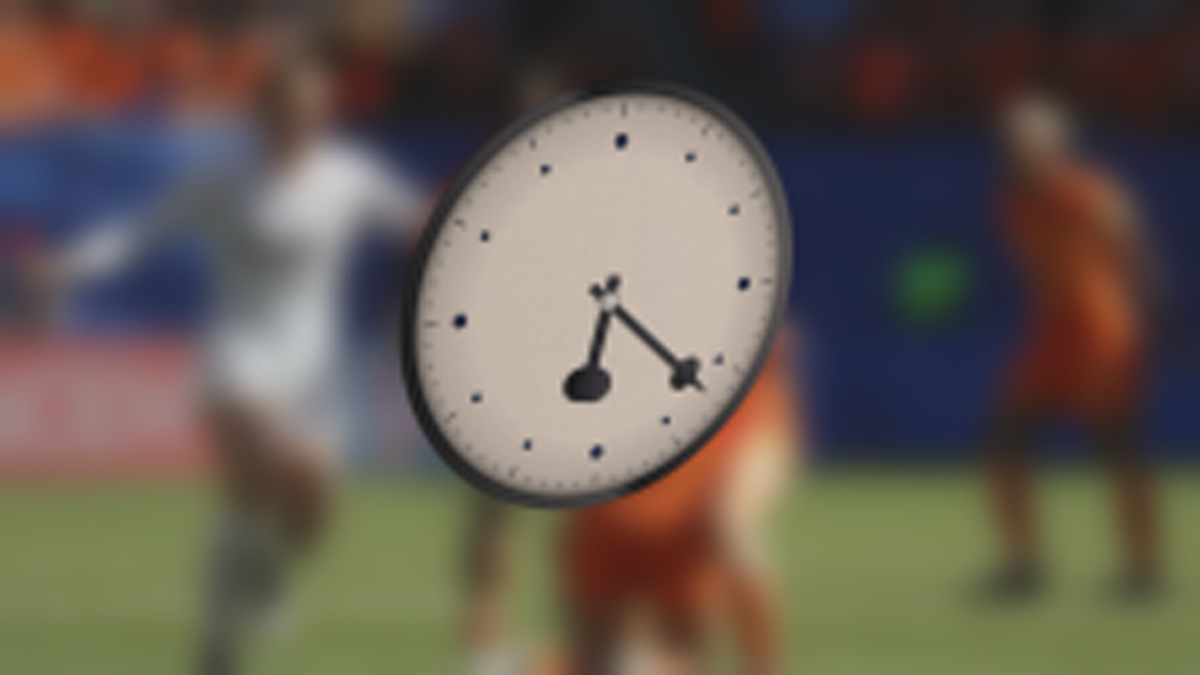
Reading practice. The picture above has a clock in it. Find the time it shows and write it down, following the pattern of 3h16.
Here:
6h22
